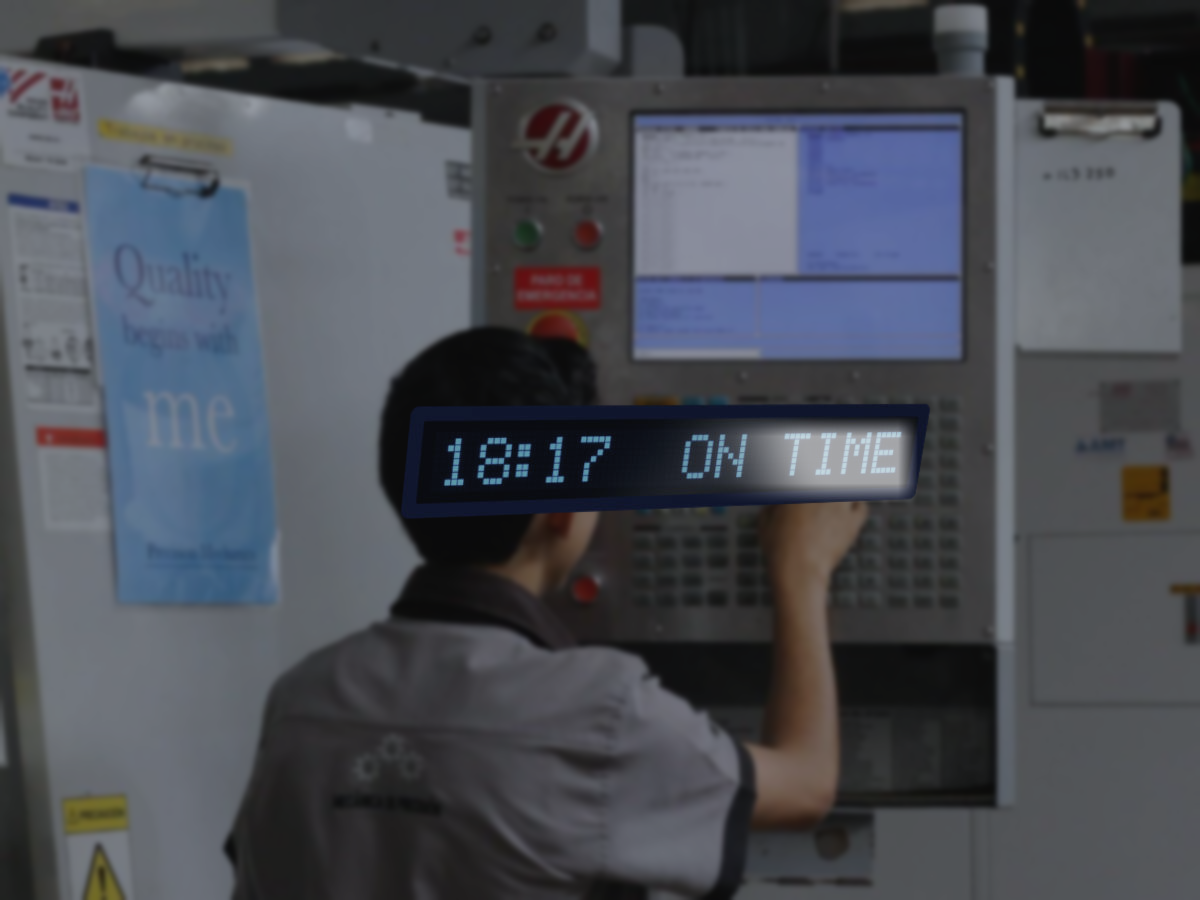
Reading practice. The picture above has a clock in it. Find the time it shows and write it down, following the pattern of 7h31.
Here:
18h17
